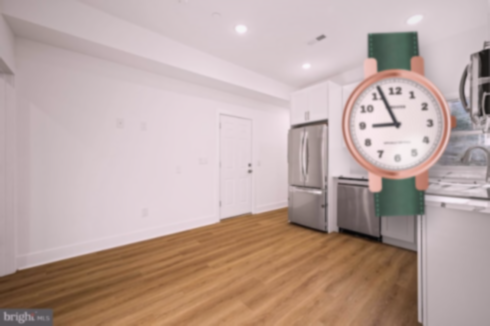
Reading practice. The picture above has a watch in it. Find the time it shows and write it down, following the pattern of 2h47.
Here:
8h56
